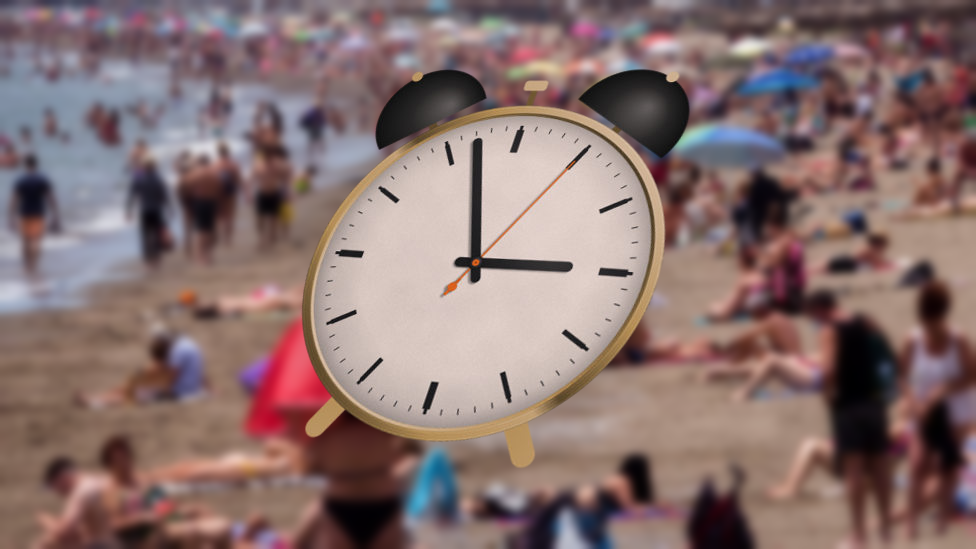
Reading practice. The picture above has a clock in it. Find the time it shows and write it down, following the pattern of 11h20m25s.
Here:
2h57m05s
